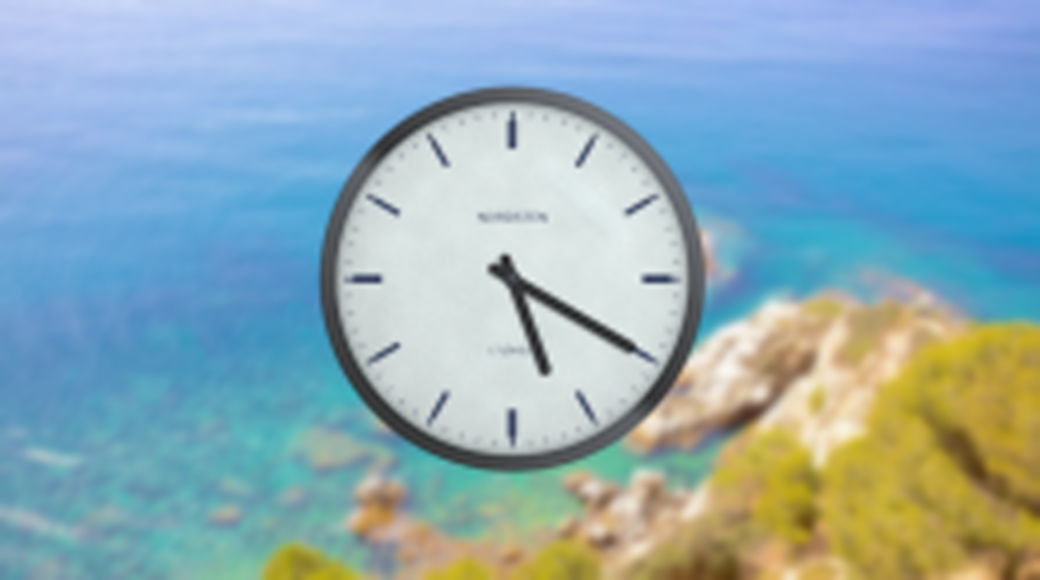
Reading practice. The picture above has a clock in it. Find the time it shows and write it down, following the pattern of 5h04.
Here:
5h20
